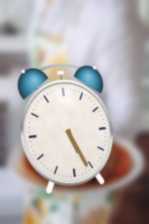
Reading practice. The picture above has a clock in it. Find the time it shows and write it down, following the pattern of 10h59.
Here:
5h26
